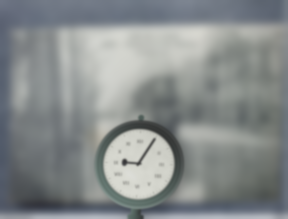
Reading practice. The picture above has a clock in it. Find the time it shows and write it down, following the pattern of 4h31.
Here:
9h05
